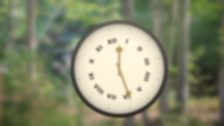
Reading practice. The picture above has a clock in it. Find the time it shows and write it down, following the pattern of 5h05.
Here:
12h29
